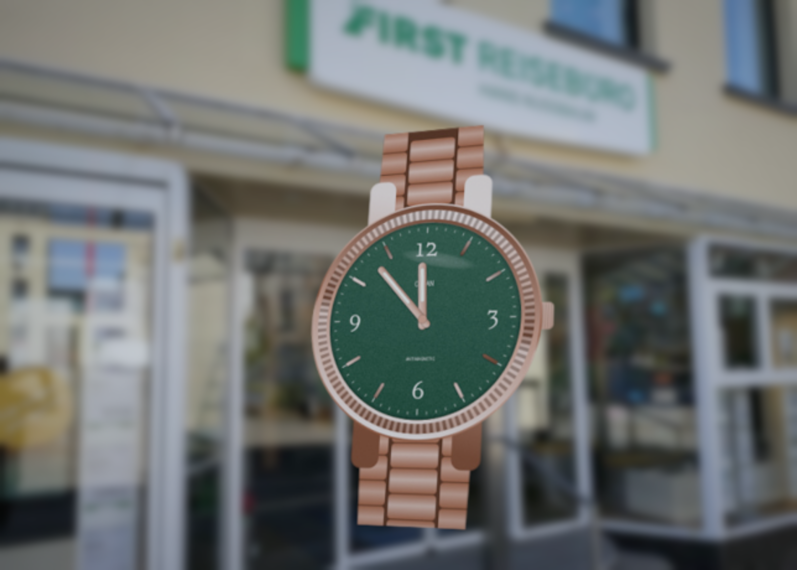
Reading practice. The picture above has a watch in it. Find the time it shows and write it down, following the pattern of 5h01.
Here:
11h53
